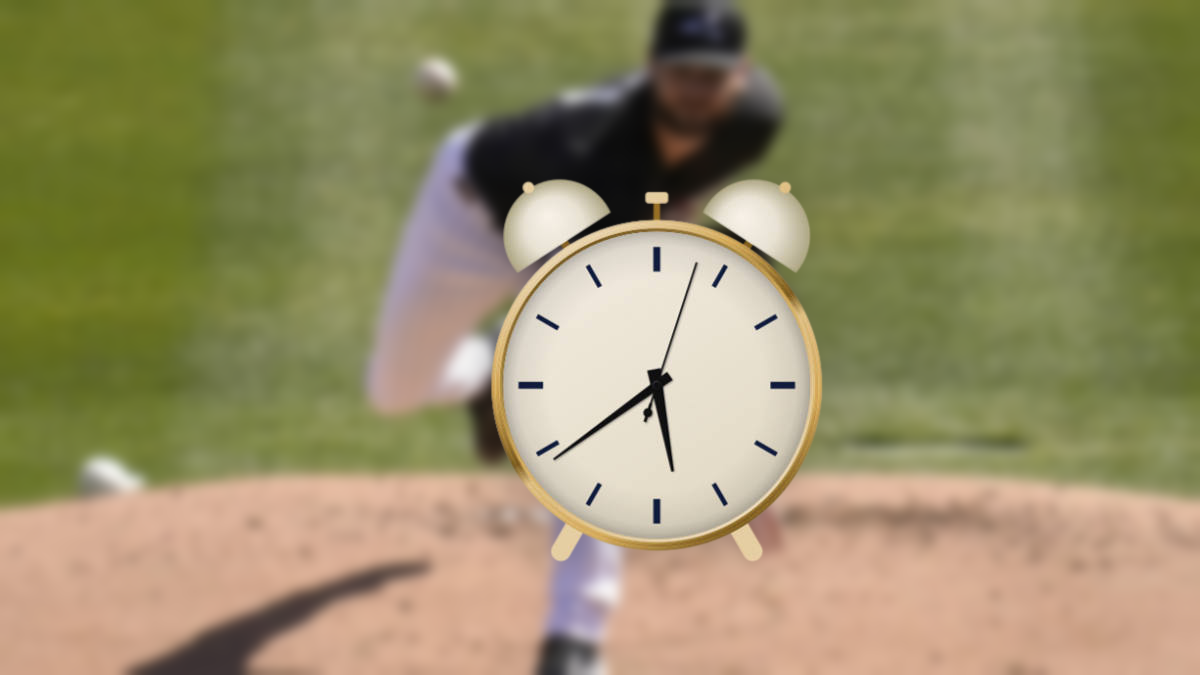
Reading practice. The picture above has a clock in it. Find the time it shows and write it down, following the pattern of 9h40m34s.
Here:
5h39m03s
